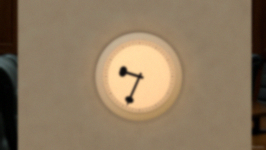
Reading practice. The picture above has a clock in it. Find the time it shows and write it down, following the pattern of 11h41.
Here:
9h34
